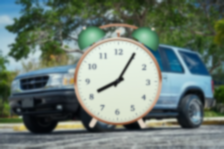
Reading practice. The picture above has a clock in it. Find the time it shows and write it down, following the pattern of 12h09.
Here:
8h05
